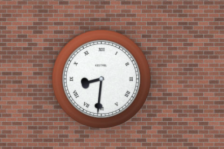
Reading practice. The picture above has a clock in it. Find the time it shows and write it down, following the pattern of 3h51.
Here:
8h31
